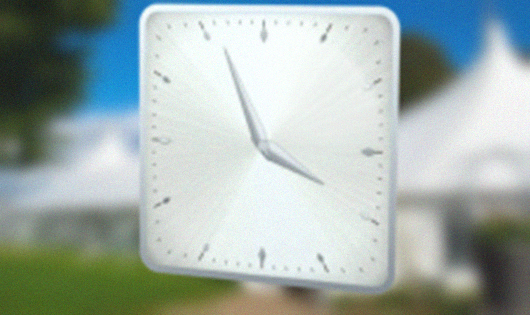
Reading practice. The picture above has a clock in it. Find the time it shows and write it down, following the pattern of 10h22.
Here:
3h56
